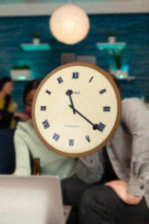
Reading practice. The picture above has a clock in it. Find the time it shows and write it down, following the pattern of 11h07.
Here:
11h21
